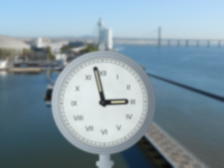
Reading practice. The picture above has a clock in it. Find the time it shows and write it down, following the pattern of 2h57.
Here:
2h58
